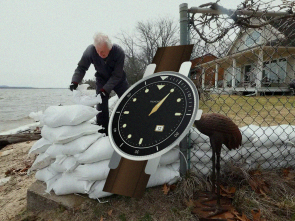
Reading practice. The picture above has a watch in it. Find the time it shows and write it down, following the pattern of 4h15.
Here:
1h05
